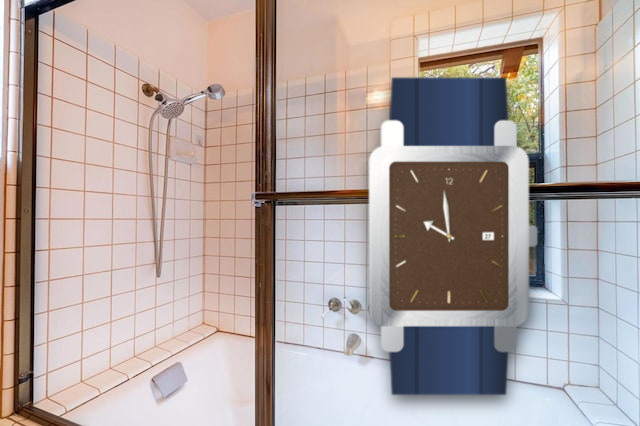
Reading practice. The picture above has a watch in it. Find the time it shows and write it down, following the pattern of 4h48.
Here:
9h59
